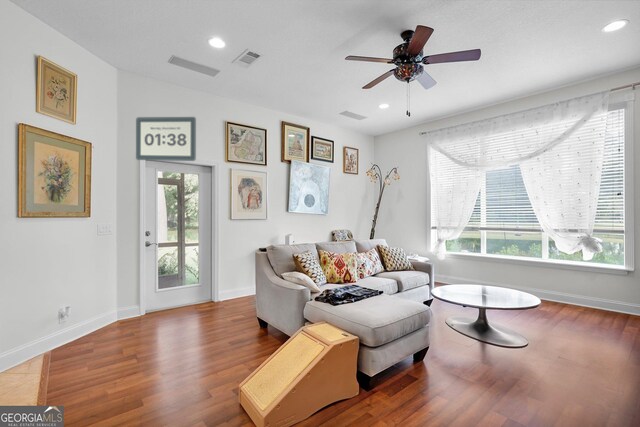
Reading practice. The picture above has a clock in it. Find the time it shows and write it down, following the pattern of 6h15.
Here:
1h38
